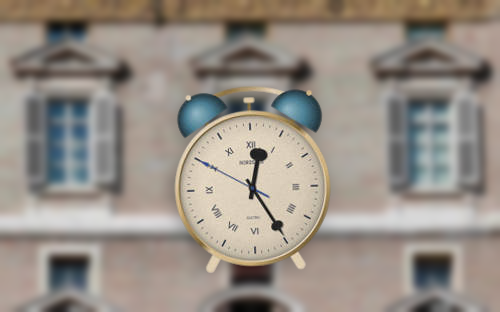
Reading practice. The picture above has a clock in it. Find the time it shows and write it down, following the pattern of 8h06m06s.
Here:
12h24m50s
